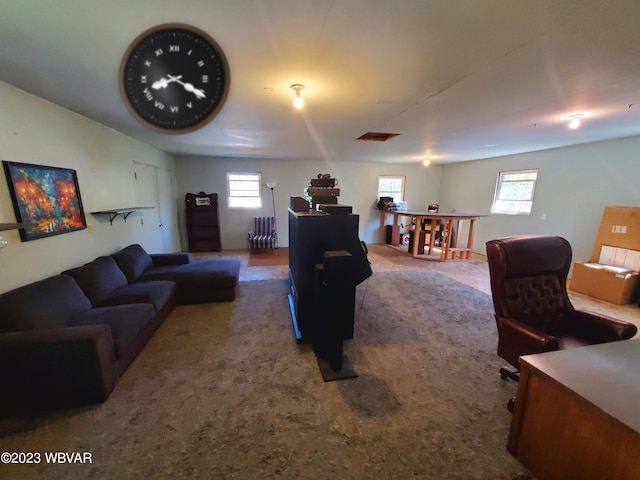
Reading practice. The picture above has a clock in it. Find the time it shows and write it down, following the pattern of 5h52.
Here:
8h20
